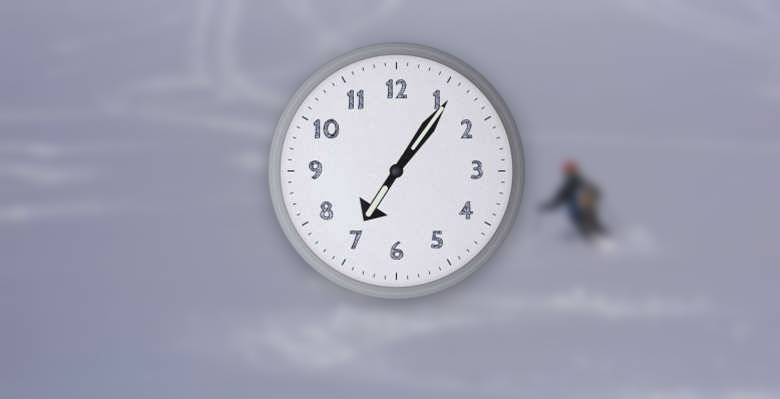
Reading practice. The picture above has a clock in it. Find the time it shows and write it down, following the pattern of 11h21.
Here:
7h06
